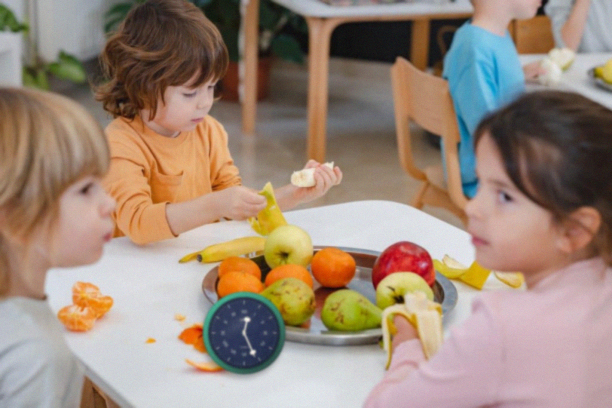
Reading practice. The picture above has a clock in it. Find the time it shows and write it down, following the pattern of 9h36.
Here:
12h26
